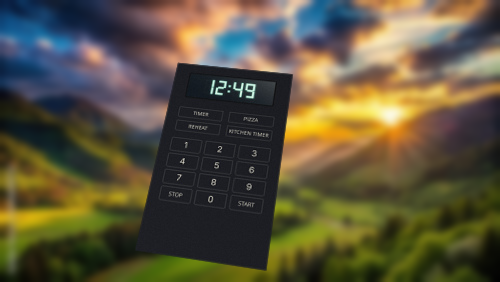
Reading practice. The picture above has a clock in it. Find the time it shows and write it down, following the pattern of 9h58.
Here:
12h49
